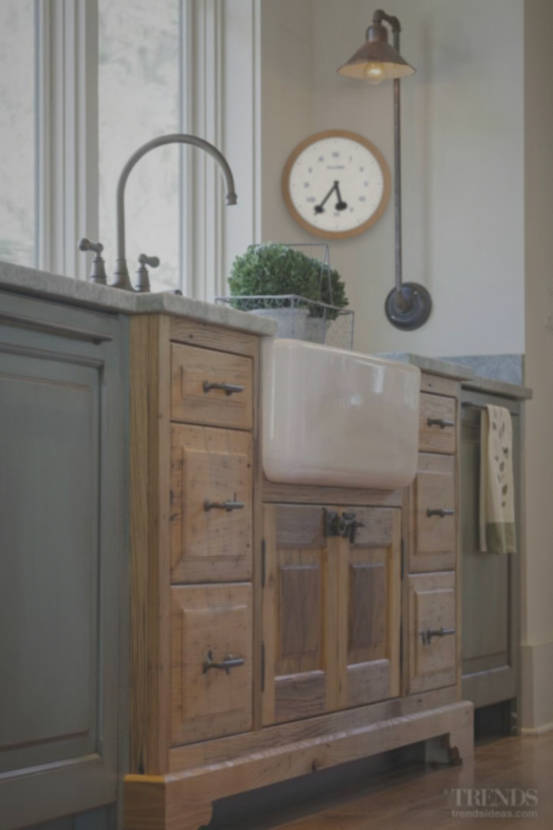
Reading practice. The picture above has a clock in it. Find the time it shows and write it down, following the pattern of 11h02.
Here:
5h36
